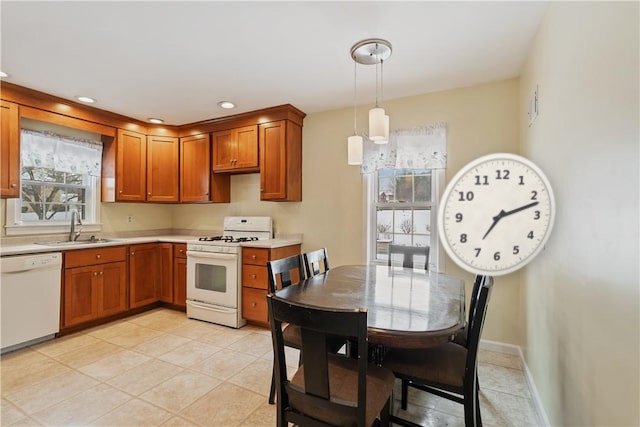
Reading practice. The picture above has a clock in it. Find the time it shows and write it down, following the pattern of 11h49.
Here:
7h12
